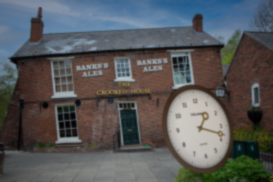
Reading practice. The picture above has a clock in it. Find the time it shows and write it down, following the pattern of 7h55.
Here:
1h18
